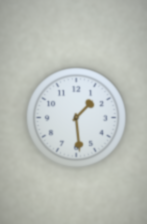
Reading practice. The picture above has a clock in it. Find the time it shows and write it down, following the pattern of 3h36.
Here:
1h29
